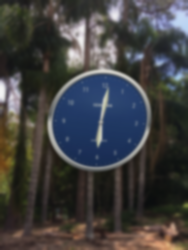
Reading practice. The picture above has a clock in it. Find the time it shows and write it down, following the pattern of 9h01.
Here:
6h01
